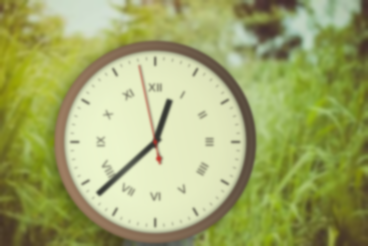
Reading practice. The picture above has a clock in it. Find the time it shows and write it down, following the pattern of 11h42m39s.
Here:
12h37m58s
